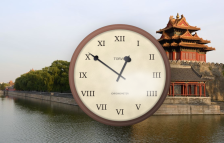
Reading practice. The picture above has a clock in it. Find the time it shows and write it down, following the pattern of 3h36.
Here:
12h51
